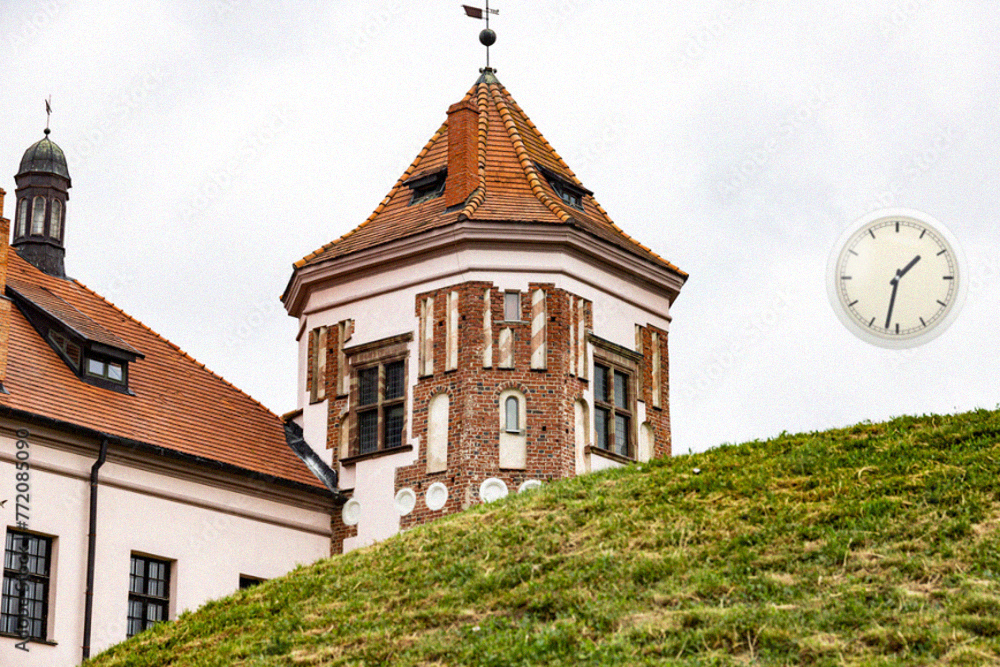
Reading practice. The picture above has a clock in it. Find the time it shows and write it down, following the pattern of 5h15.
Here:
1h32
